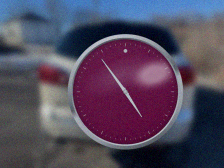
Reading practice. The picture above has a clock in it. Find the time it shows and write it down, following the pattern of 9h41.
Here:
4h54
